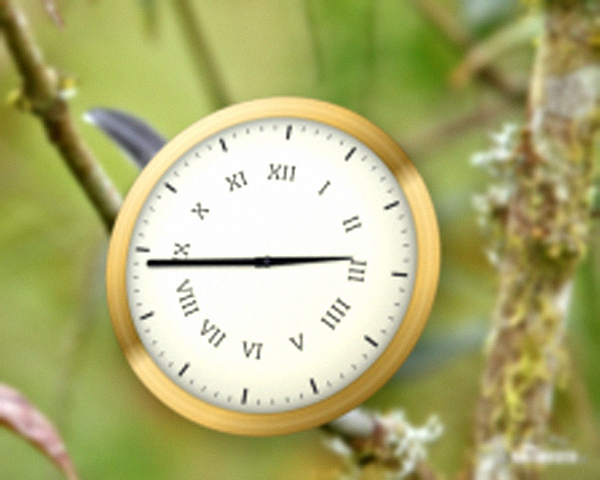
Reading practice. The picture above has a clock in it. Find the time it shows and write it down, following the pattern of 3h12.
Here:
2h44
